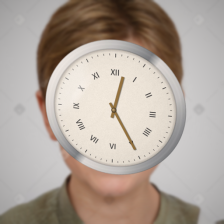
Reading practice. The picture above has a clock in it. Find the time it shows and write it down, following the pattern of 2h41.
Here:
12h25
